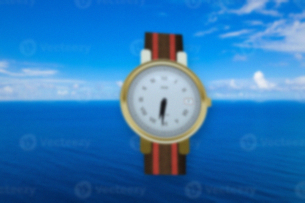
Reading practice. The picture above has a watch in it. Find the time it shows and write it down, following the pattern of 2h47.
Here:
6h31
